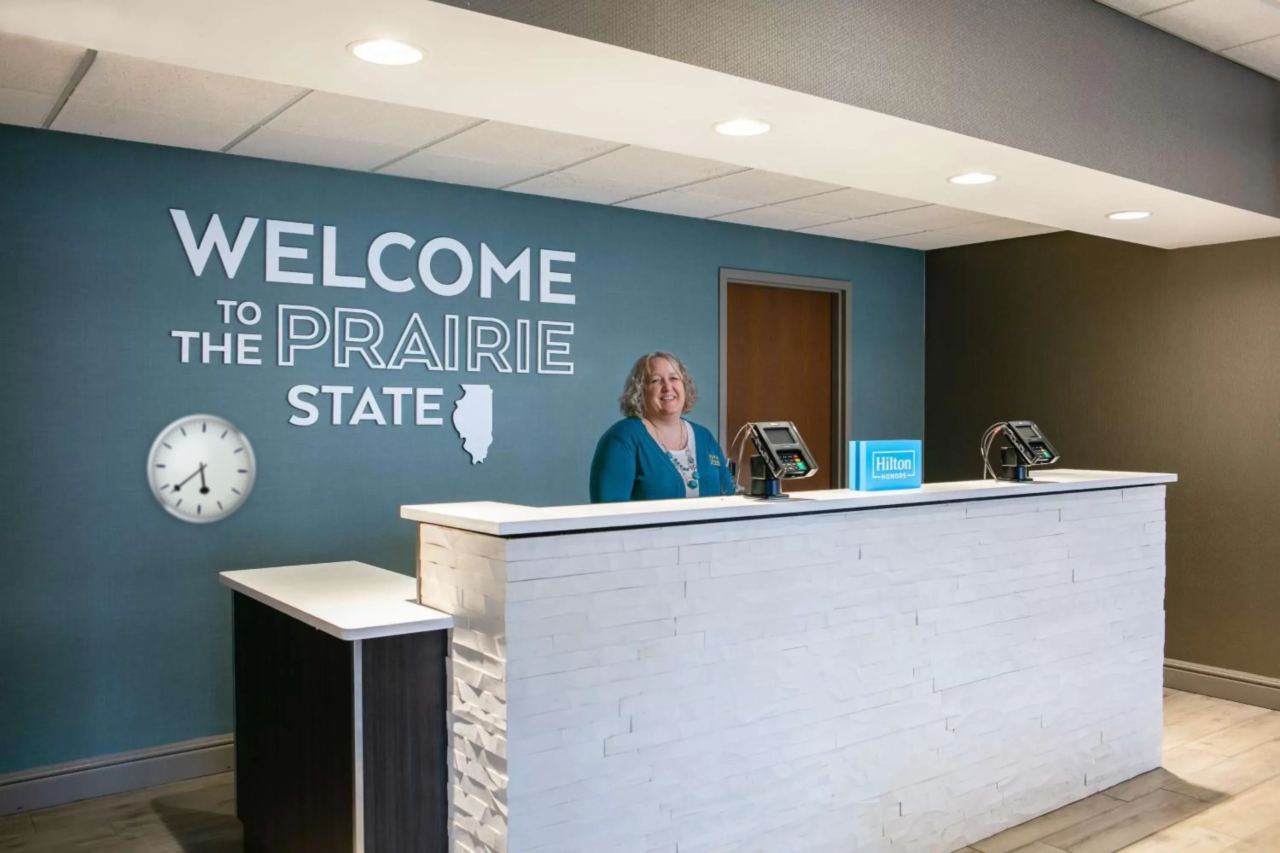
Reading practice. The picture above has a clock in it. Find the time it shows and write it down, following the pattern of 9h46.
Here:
5h38
